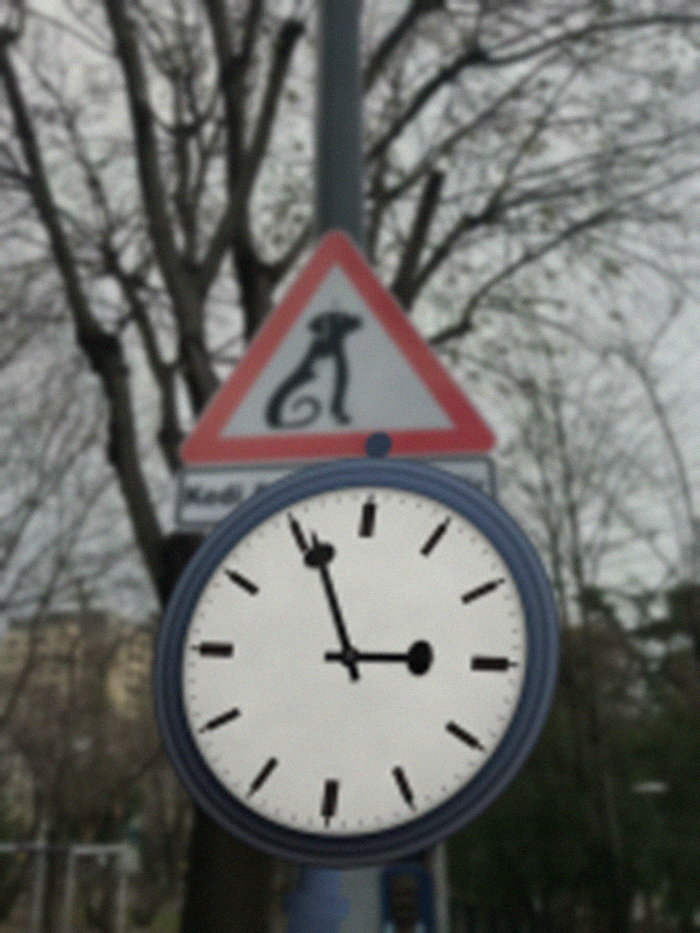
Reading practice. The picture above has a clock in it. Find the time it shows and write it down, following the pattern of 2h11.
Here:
2h56
